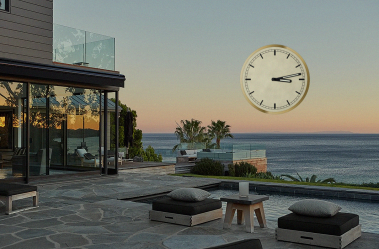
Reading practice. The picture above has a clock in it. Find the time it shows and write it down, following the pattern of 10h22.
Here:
3h13
